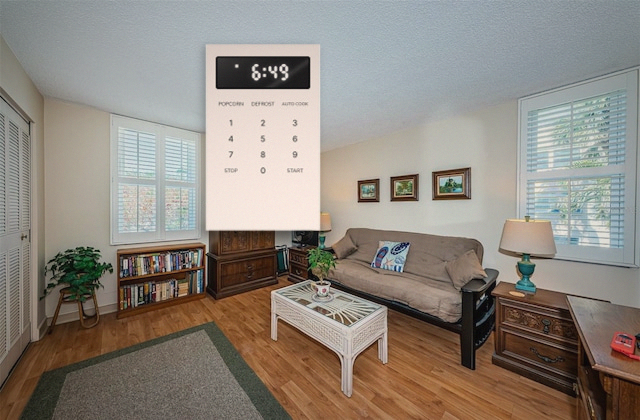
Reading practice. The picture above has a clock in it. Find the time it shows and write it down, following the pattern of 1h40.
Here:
6h49
